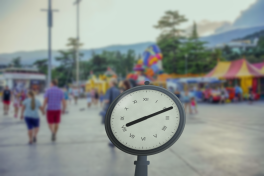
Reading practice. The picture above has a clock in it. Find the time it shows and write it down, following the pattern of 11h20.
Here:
8h11
